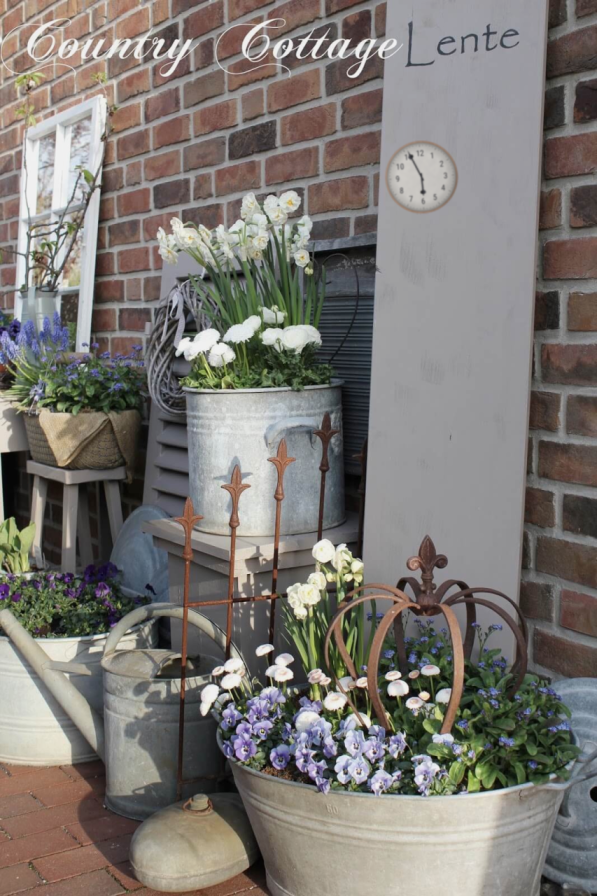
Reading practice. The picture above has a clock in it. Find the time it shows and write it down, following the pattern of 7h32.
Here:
5h56
